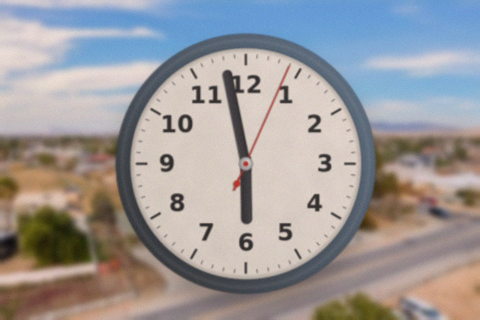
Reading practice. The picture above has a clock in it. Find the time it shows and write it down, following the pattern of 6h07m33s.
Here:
5h58m04s
